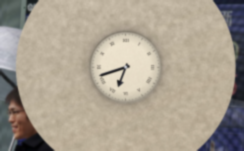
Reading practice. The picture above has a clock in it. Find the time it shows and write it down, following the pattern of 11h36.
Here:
6h42
